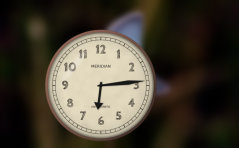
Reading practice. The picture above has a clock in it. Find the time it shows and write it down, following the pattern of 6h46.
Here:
6h14
